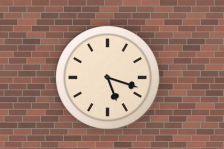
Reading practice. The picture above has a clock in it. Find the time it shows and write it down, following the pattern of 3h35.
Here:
5h18
